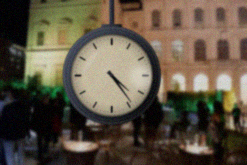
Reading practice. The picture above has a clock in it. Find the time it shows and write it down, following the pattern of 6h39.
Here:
4h24
